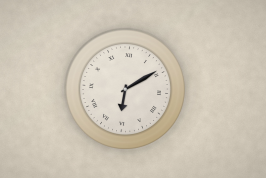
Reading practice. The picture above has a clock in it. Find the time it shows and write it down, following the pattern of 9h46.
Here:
6h09
